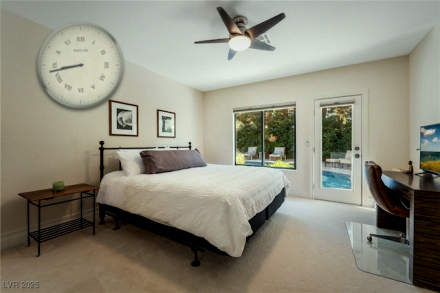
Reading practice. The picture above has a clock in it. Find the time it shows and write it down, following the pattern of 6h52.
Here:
8h43
